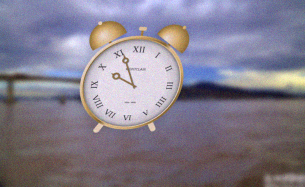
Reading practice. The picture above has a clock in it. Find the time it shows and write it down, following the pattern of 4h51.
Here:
9h56
